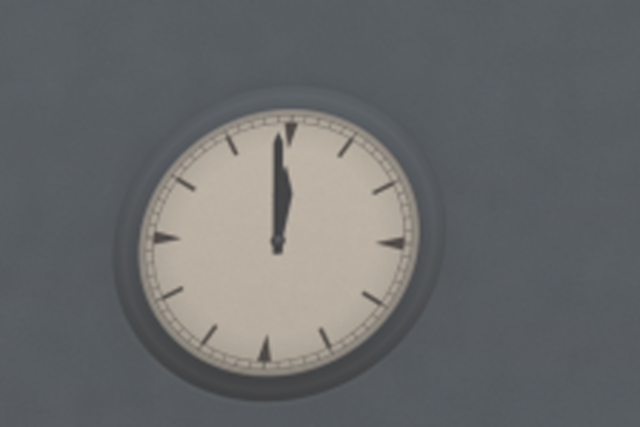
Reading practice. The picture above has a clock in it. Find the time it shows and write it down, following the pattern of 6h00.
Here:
11h59
